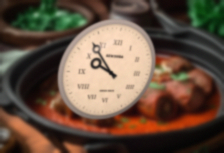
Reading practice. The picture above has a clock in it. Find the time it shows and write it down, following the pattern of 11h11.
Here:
9h53
